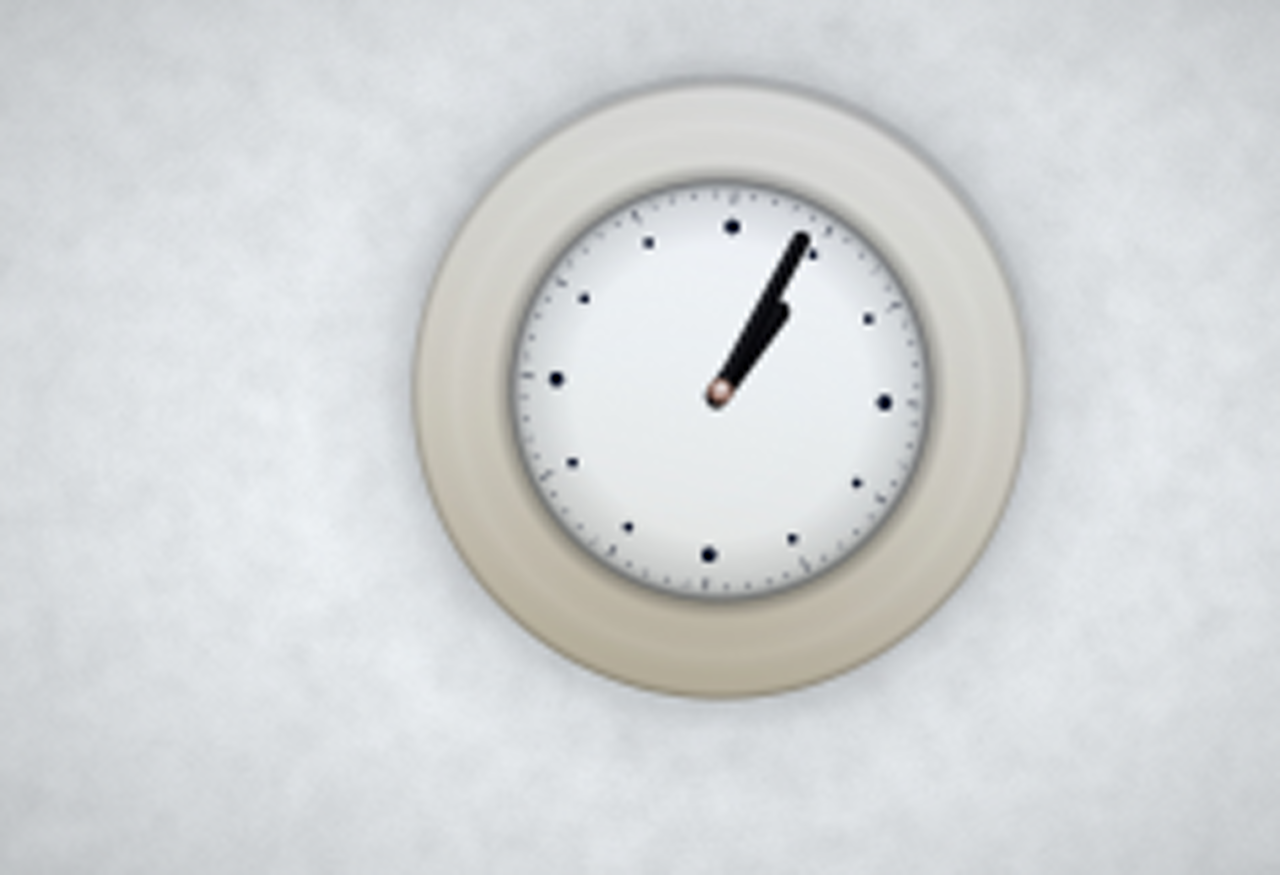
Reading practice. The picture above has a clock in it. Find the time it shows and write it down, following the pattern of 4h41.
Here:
1h04
